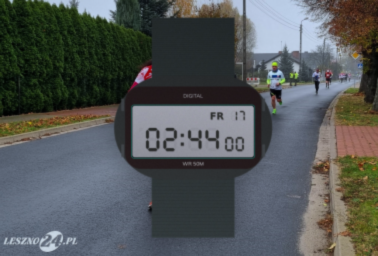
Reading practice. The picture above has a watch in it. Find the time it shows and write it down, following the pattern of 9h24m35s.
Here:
2h44m00s
